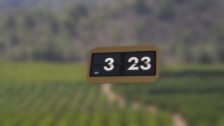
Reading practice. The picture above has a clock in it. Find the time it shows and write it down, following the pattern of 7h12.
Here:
3h23
